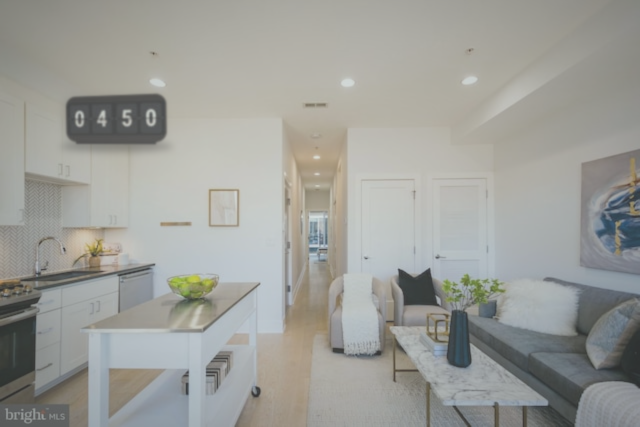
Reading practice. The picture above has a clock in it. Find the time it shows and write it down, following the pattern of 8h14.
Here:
4h50
